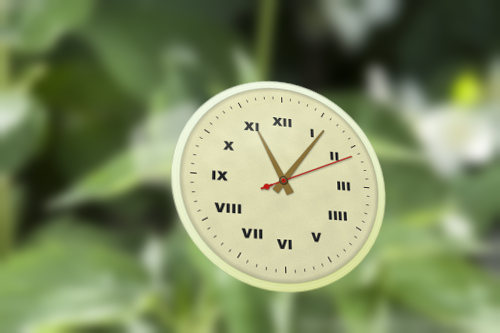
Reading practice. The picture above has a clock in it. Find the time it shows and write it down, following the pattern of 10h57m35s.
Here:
11h06m11s
